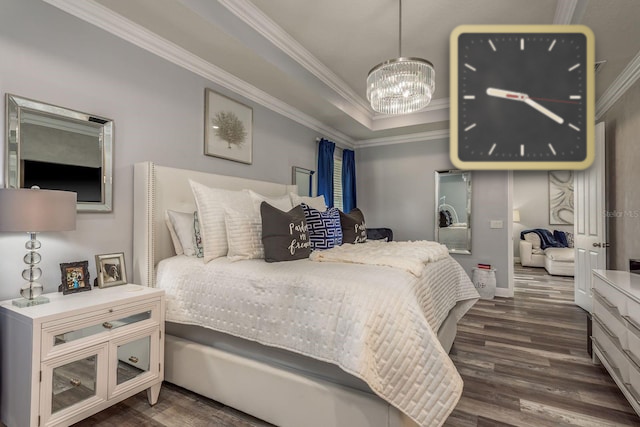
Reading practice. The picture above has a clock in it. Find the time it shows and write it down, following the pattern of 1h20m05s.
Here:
9h20m16s
